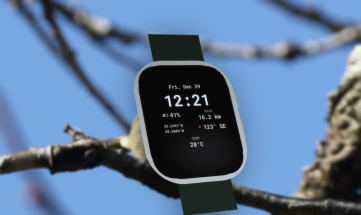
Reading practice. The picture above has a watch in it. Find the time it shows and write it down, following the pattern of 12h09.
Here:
12h21
